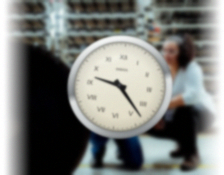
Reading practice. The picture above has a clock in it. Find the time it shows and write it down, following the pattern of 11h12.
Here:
9h23
